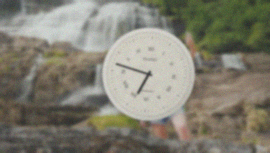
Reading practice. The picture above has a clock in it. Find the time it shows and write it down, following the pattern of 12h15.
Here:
6h47
